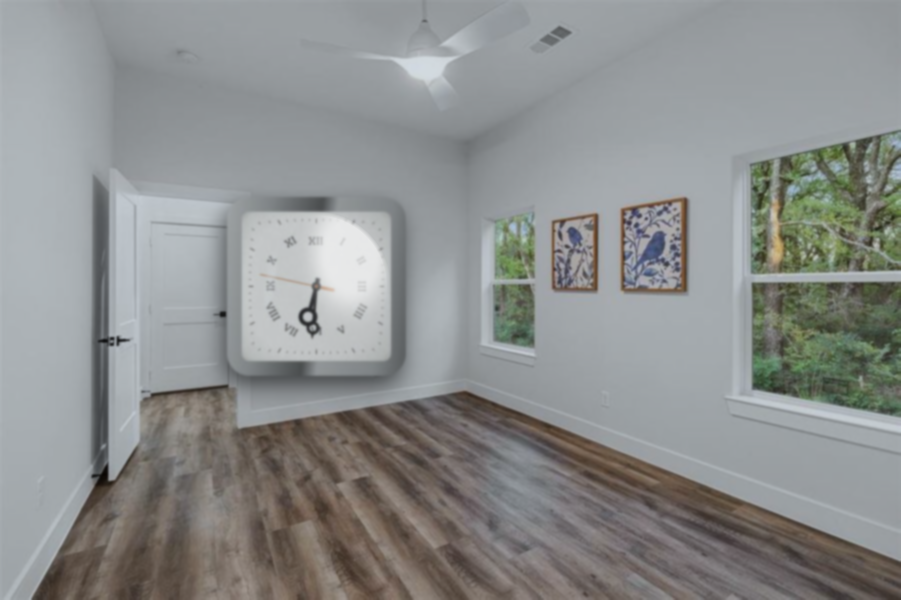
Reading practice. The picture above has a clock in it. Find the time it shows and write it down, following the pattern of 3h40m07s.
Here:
6h30m47s
